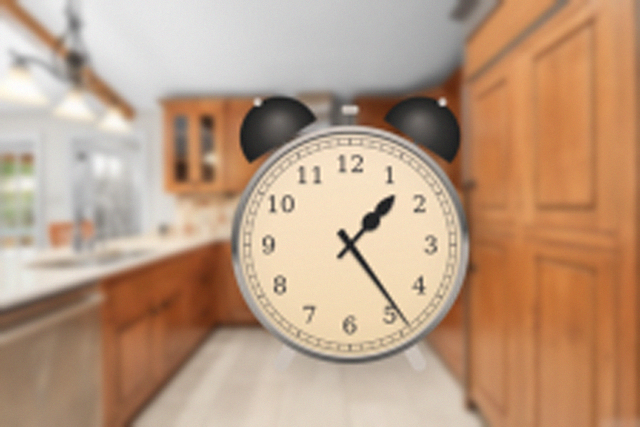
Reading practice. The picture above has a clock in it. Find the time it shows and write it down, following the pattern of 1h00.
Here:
1h24
